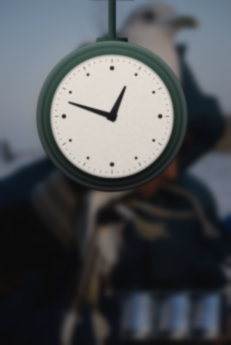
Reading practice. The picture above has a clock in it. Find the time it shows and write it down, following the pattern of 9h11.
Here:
12h48
